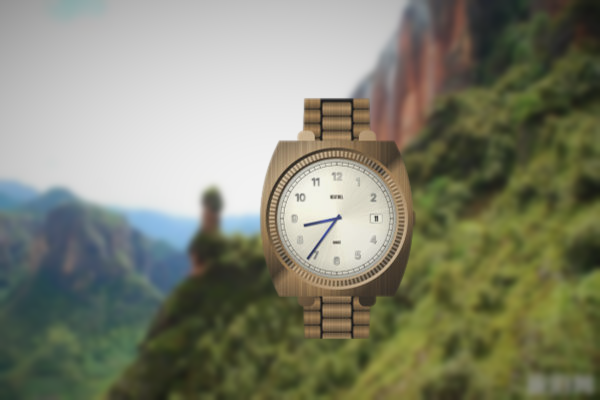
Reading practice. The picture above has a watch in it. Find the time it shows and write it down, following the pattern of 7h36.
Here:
8h36
